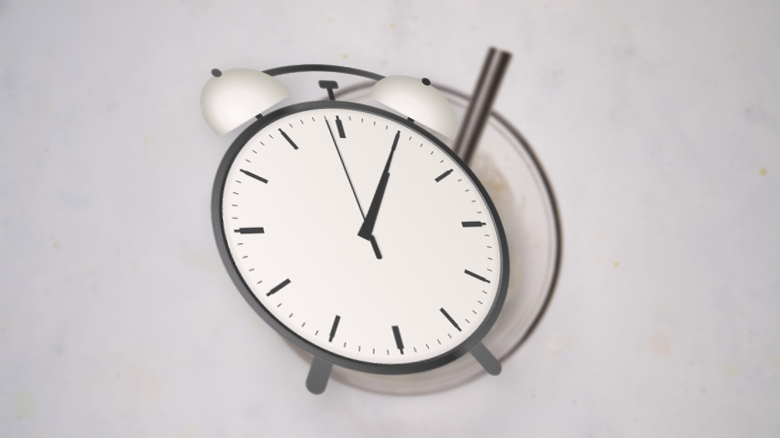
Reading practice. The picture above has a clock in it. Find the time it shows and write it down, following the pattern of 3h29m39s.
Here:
1h04m59s
